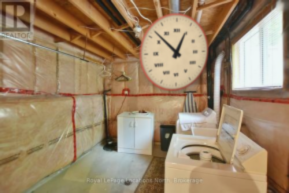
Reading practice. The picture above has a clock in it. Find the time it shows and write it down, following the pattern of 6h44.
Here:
12h52
